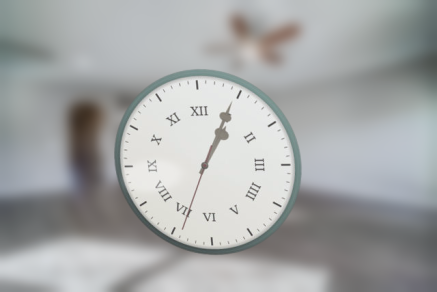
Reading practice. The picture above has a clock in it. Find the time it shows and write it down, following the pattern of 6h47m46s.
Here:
1h04m34s
